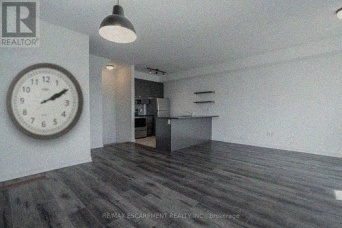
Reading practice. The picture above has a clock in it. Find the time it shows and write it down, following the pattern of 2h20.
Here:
2h10
